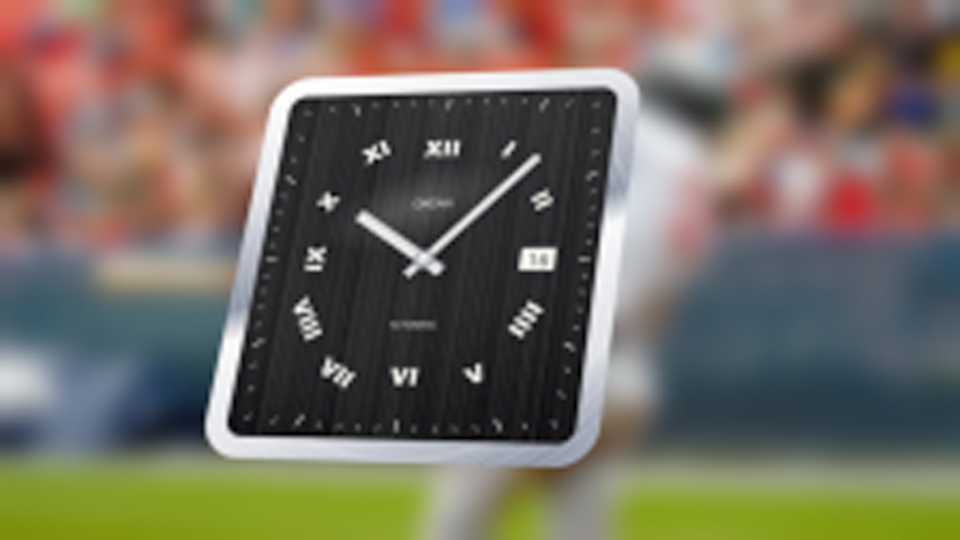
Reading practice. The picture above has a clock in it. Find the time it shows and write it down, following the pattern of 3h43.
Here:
10h07
